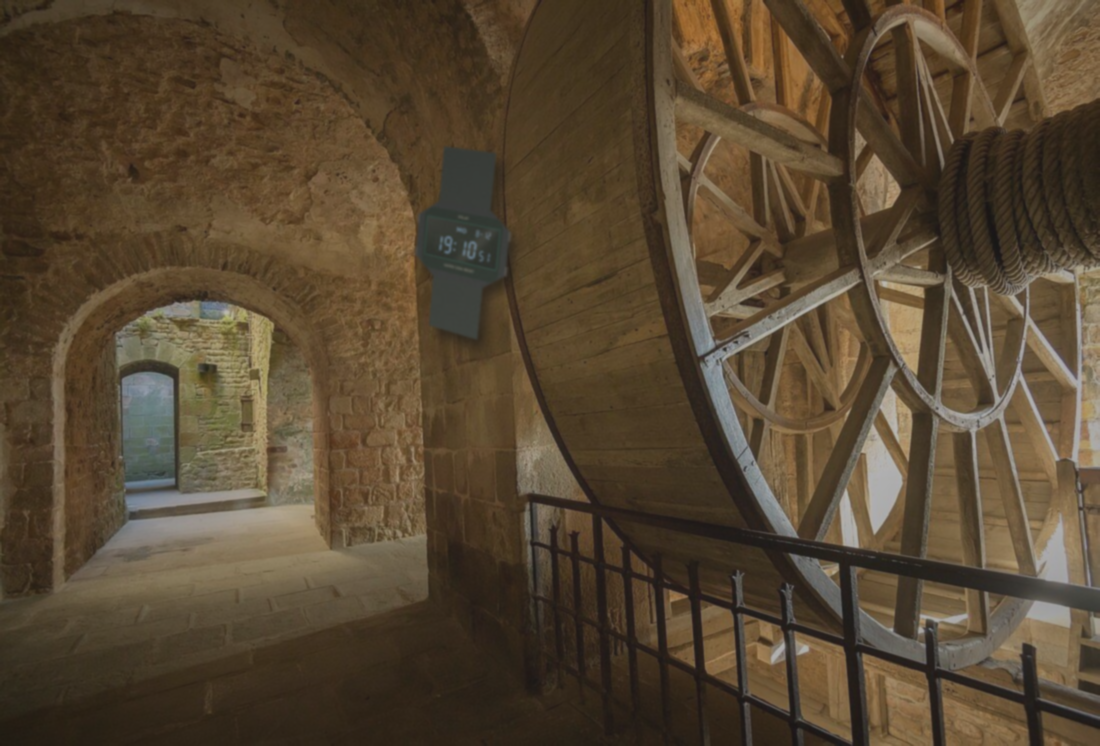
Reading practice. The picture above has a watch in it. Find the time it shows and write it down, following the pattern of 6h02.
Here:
19h10
